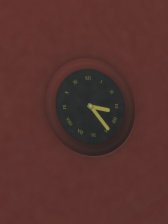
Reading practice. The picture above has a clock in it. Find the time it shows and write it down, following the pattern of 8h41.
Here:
3h24
